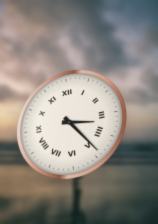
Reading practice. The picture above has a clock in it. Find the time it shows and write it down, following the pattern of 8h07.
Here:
3h24
